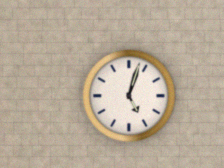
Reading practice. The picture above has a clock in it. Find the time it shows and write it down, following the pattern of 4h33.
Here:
5h03
